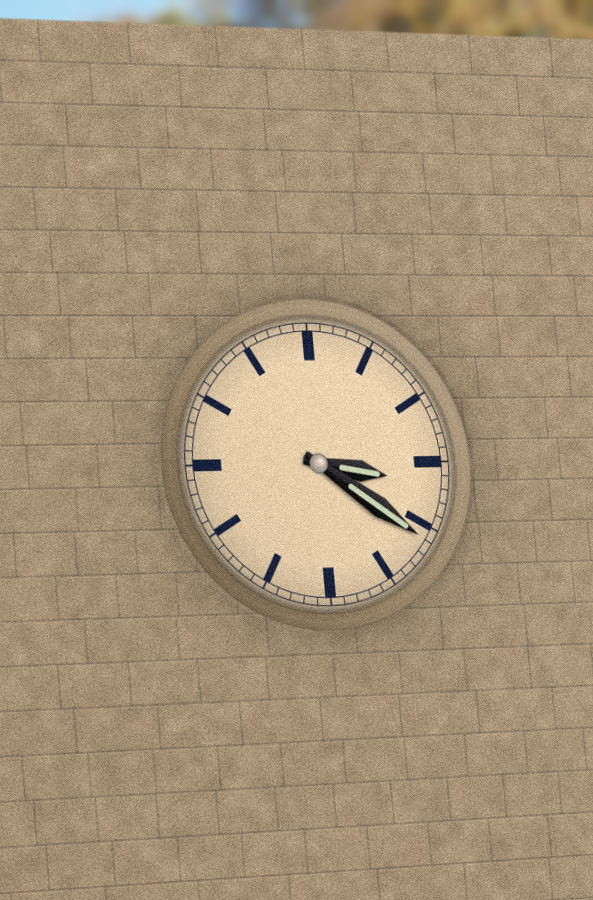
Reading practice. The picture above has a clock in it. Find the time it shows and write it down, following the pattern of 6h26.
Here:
3h21
